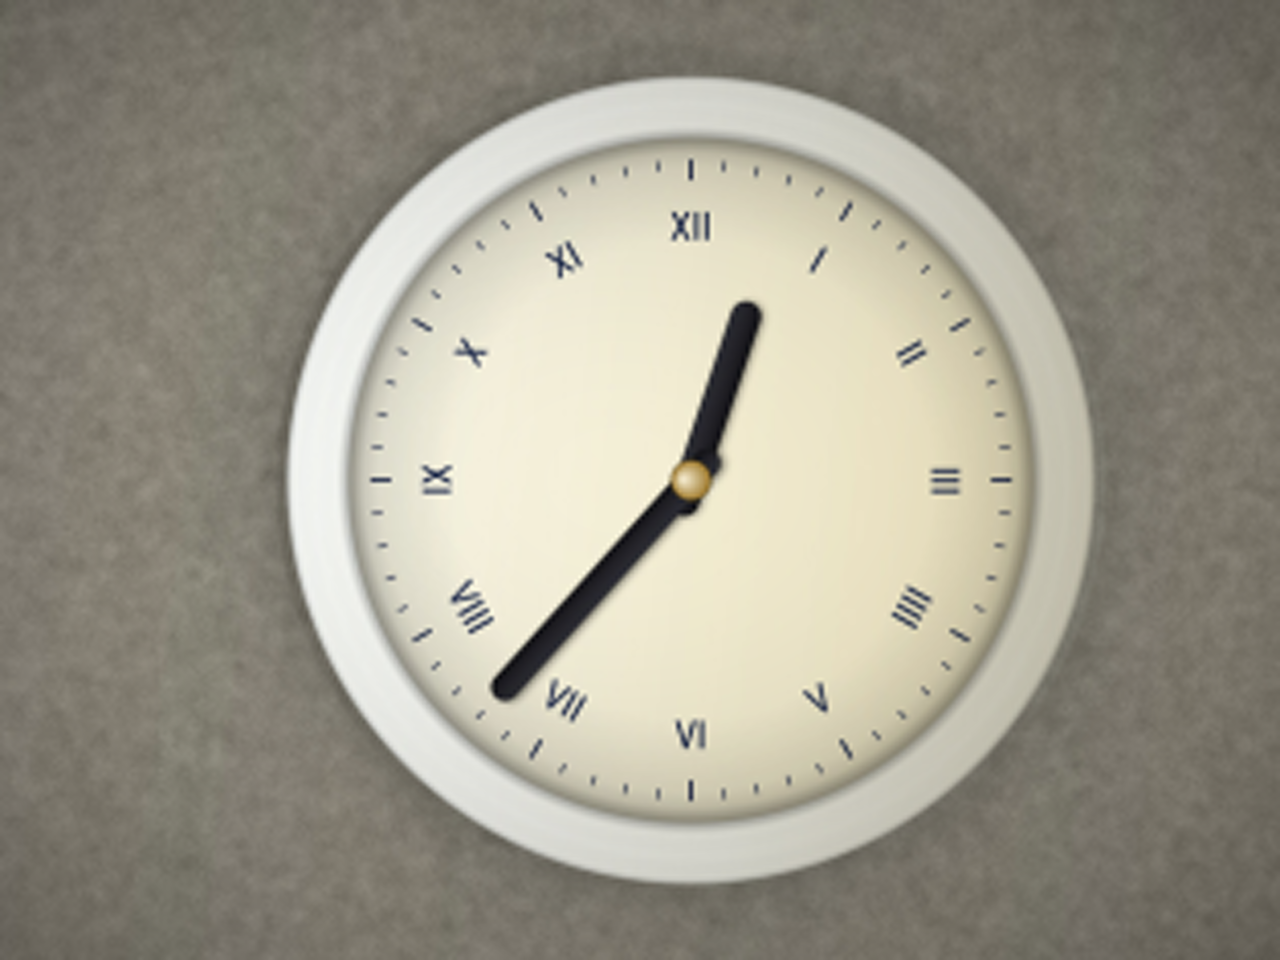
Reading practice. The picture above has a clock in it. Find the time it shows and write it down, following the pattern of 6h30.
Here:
12h37
